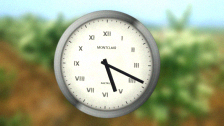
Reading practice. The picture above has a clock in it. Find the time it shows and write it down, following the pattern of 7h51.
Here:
5h19
